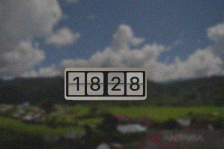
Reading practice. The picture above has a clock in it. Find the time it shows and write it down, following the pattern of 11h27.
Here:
18h28
